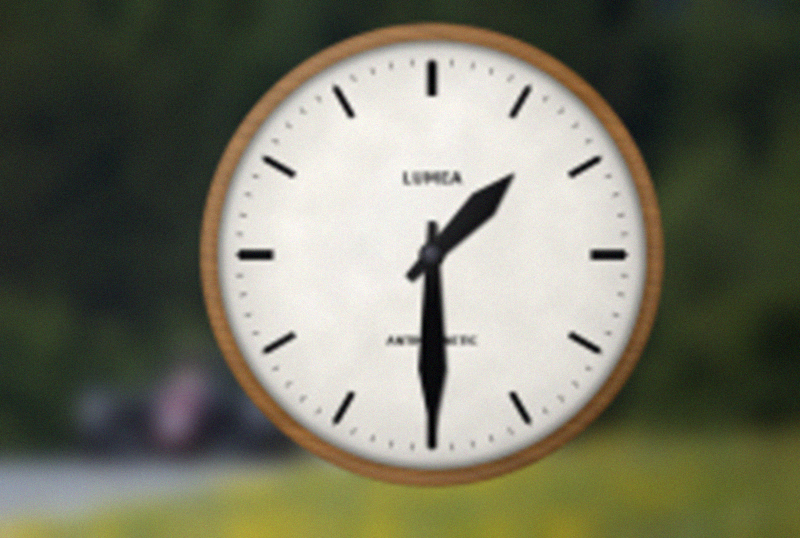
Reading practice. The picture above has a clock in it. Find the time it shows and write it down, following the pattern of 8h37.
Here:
1h30
